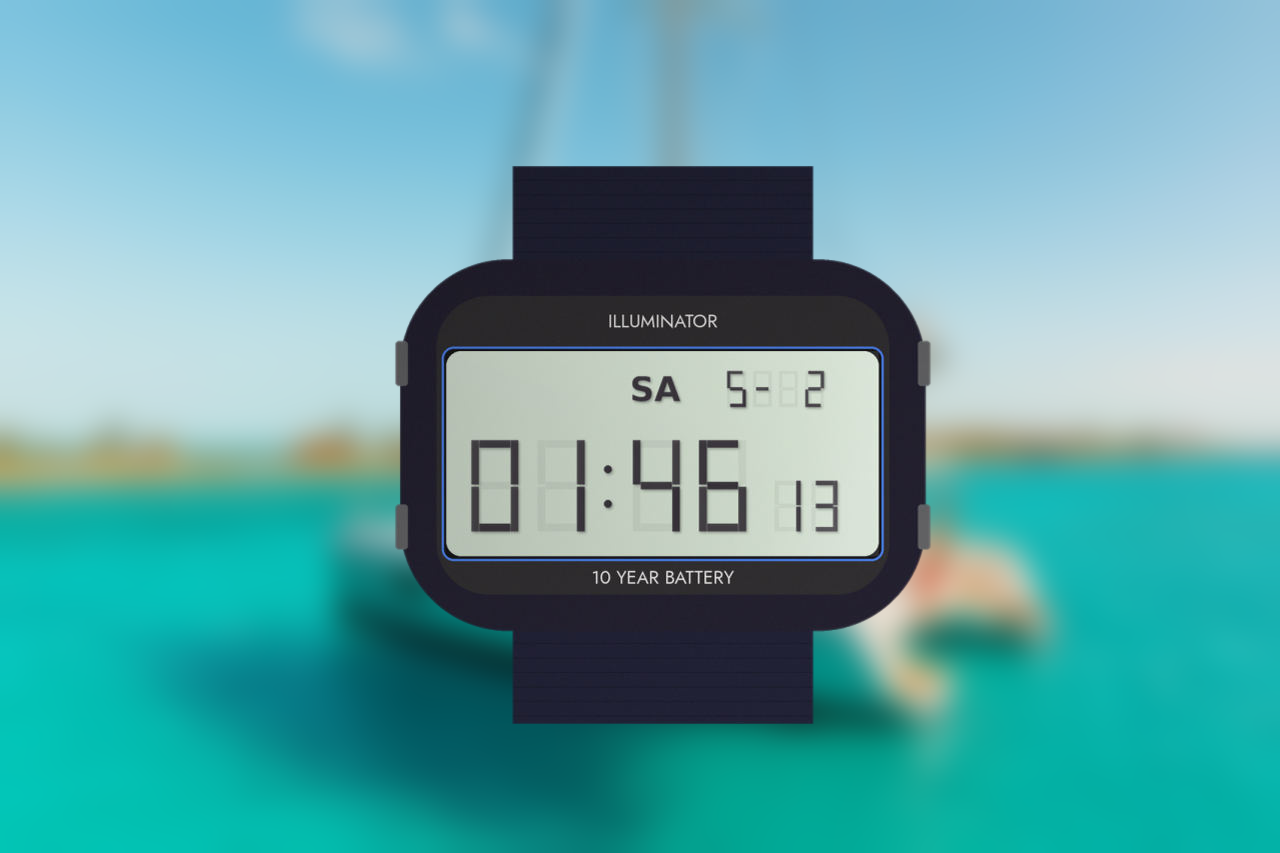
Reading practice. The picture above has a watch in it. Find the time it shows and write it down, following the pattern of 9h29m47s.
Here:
1h46m13s
